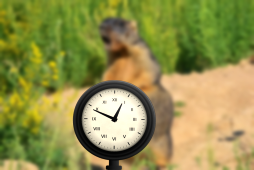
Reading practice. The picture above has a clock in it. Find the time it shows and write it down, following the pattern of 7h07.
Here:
12h49
